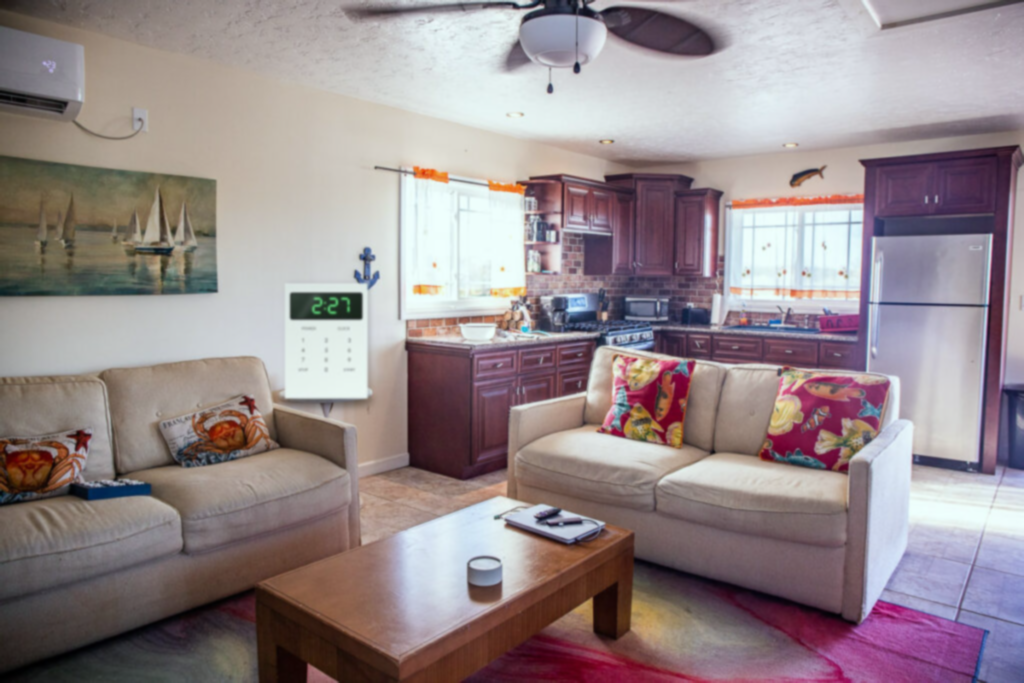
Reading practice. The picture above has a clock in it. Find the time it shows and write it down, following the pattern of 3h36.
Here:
2h27
